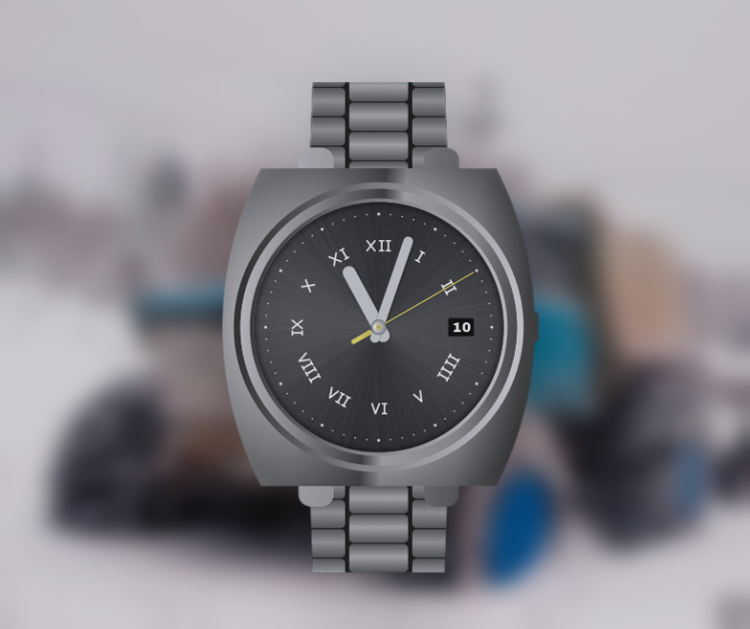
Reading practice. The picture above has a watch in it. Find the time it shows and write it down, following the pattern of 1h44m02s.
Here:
11h03m10s
